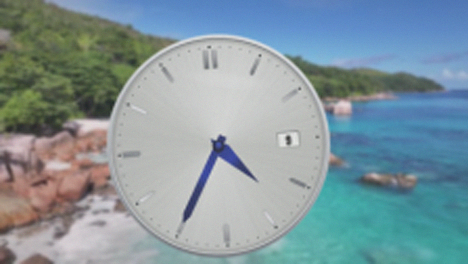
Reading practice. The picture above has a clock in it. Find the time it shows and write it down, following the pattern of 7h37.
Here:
4h35
